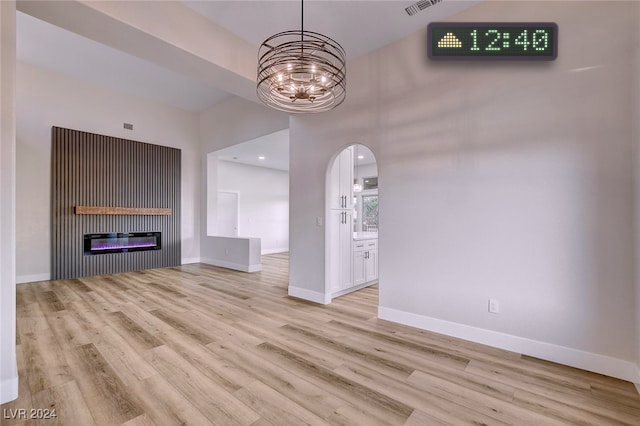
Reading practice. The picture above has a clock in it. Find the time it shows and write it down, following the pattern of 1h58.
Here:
12h40
